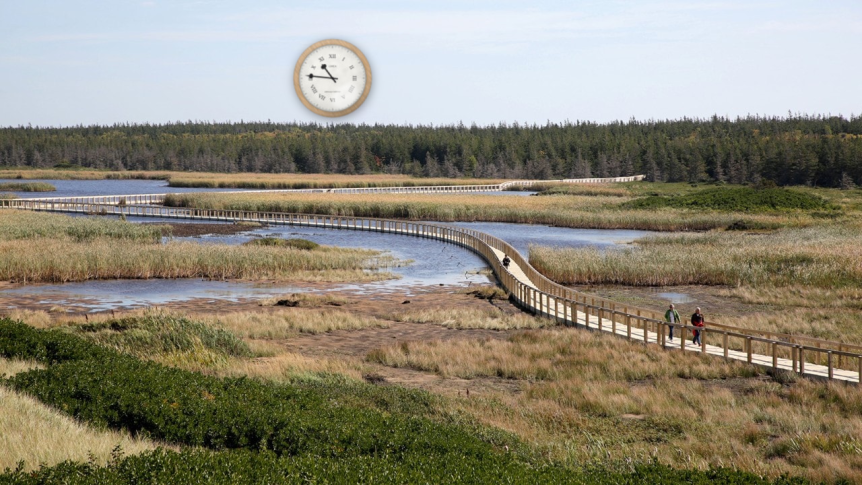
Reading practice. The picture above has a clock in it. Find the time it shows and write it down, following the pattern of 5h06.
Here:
10h46
